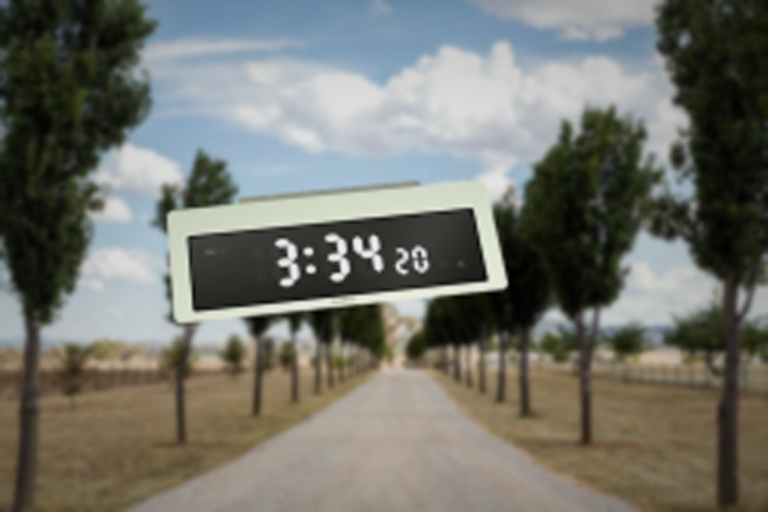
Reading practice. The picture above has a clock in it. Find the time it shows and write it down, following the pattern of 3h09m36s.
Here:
3h34m20s
